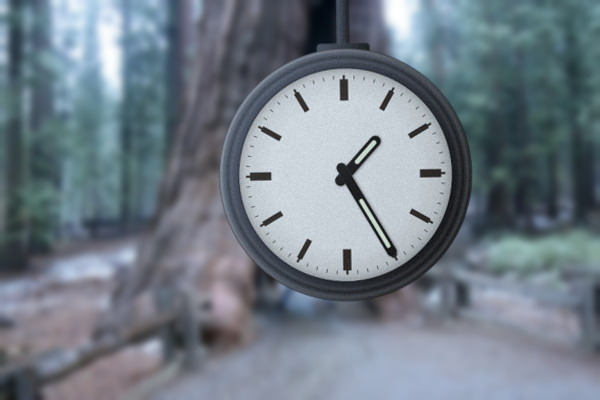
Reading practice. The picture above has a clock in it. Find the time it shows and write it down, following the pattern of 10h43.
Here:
1h25
